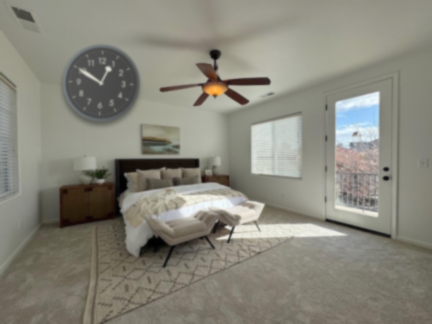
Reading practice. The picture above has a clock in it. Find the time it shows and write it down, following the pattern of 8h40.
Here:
12h50
